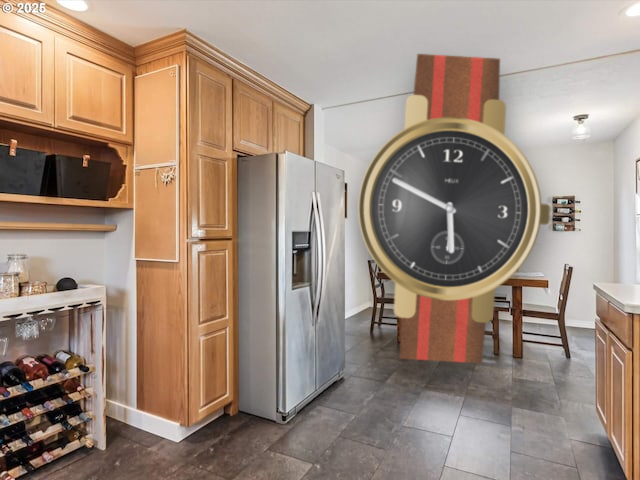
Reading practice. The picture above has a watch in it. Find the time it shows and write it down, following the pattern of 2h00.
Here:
5h49
